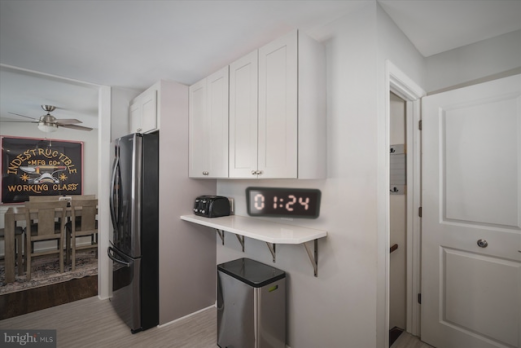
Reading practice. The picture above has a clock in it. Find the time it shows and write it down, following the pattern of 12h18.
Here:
1h24
